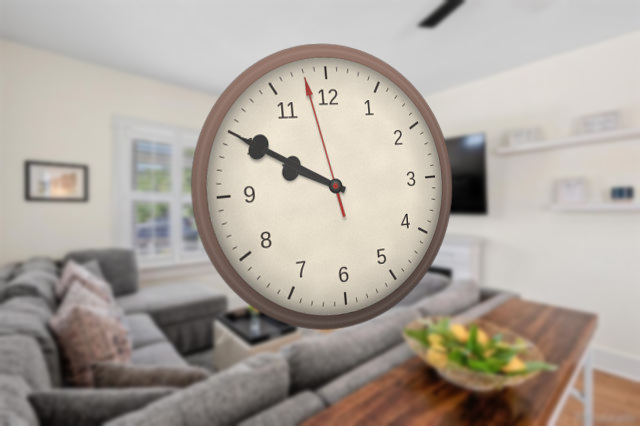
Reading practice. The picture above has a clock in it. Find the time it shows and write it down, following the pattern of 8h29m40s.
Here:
9h49m58s
